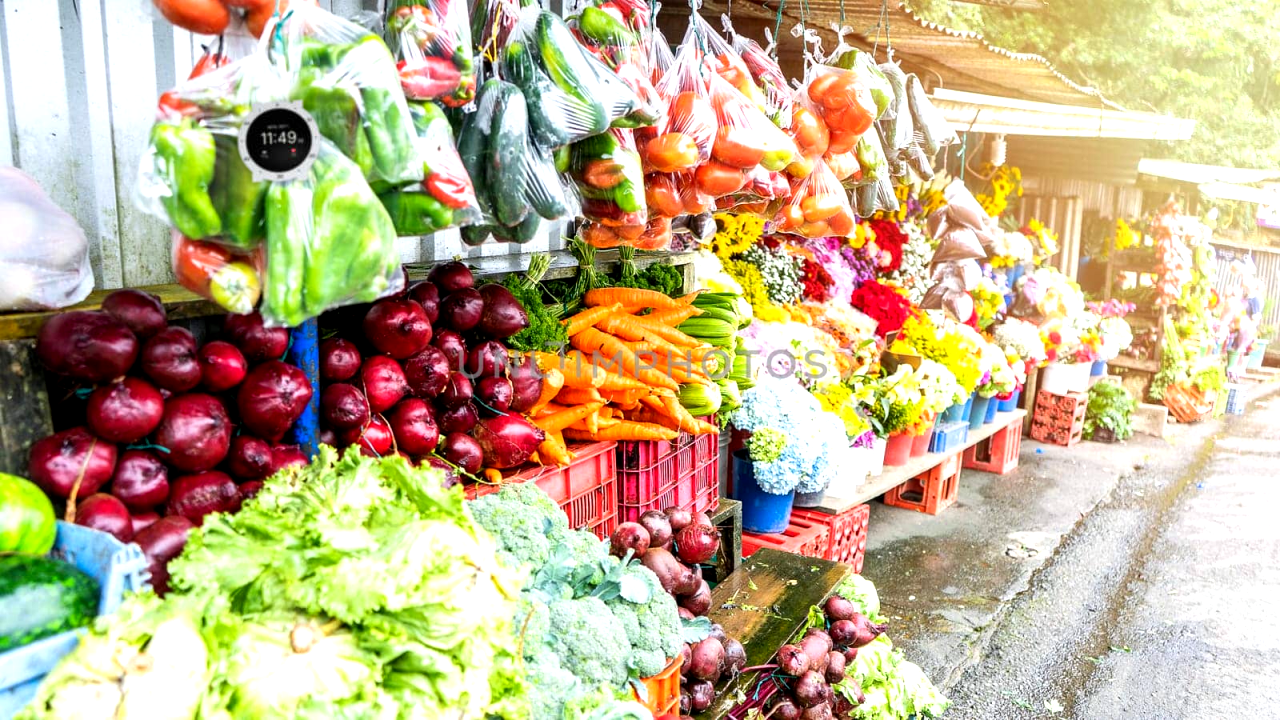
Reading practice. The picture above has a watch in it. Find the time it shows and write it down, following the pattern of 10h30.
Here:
11h49
